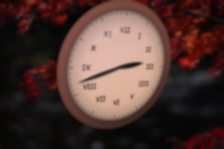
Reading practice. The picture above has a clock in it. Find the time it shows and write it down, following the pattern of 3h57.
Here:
2h42
